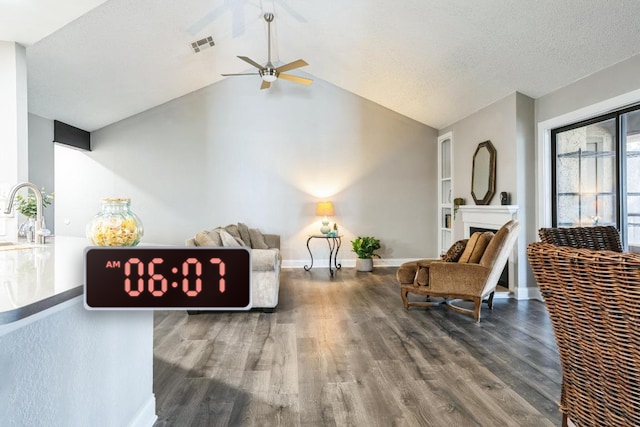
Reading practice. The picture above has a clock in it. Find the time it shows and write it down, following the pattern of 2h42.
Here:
6h07
